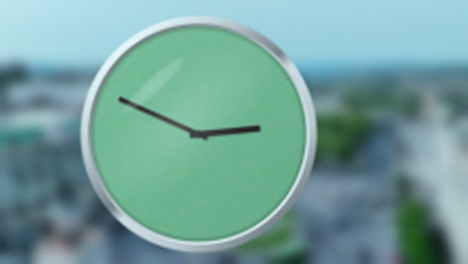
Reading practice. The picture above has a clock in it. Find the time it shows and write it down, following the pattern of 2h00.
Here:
2h49
